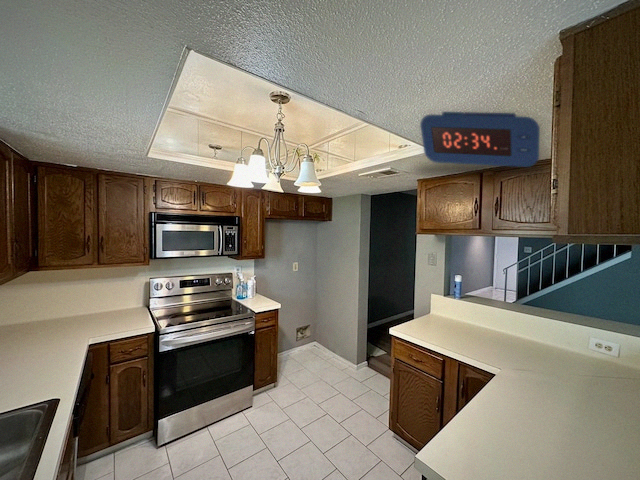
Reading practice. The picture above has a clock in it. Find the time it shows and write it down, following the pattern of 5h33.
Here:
2h34
